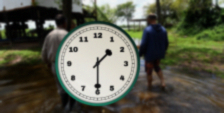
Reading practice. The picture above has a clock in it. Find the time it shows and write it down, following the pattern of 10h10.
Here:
1h30
